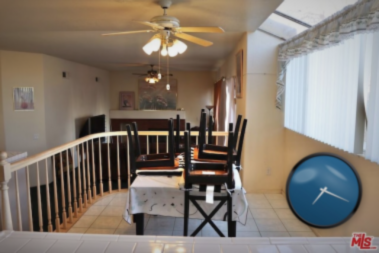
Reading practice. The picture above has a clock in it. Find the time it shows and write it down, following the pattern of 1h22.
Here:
7h19
